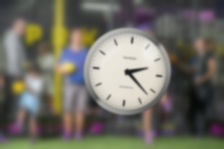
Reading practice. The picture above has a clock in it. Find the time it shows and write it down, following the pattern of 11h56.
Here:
2h22
